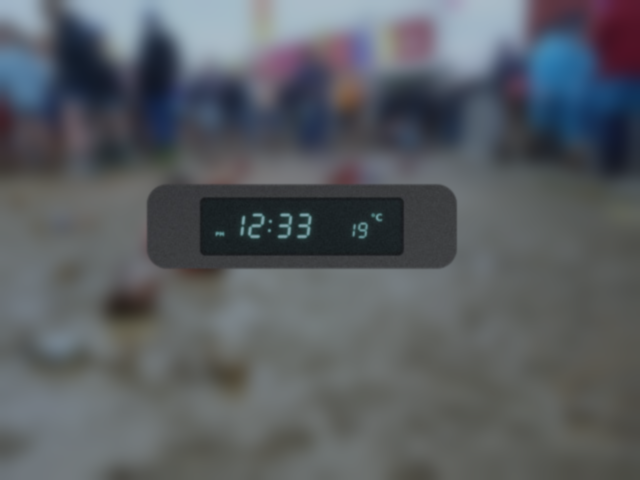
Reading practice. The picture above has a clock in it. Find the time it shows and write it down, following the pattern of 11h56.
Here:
12h33
